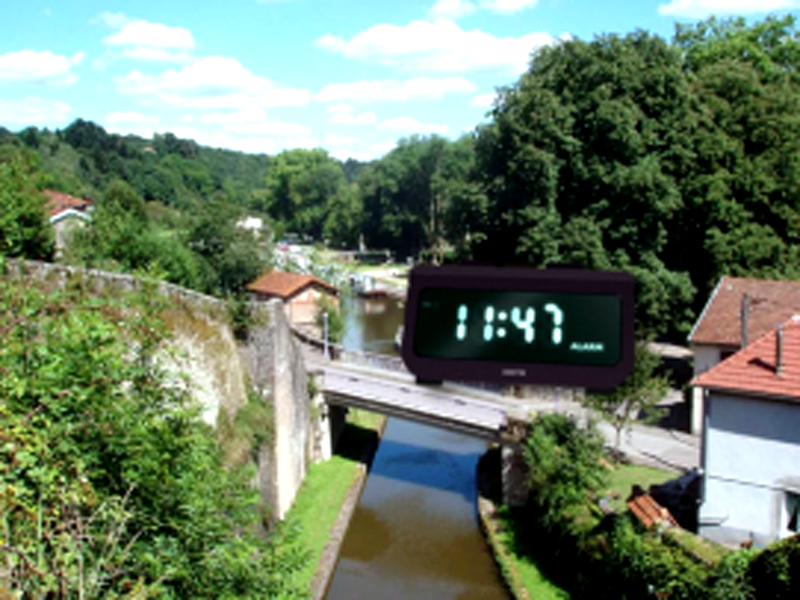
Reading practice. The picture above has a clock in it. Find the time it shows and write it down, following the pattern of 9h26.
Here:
11h47
